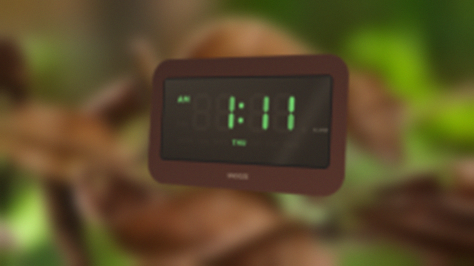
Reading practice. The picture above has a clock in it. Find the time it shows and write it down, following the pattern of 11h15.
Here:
1h11
